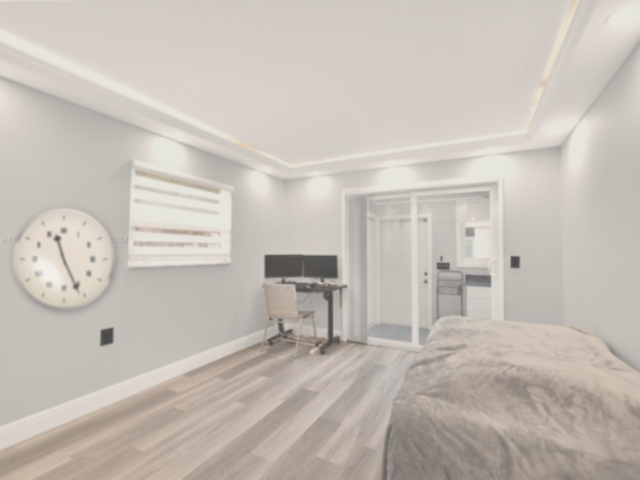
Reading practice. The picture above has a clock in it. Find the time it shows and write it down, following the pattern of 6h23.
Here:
11h26
